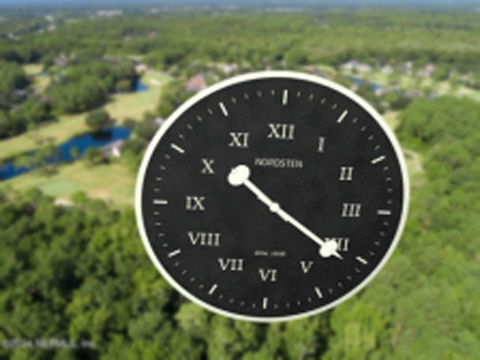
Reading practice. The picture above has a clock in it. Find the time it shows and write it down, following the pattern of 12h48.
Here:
10h21
